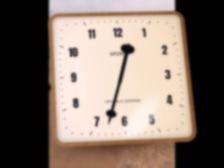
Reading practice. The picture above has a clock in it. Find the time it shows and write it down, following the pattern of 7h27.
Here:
12h33
